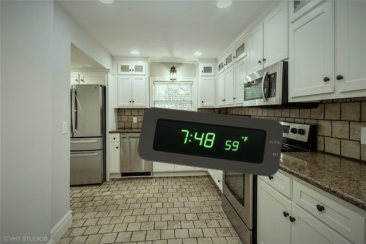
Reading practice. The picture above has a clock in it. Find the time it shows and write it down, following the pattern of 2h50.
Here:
7h48
